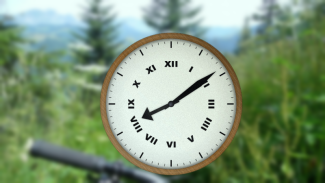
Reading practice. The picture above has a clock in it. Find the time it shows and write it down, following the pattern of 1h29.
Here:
8h09
